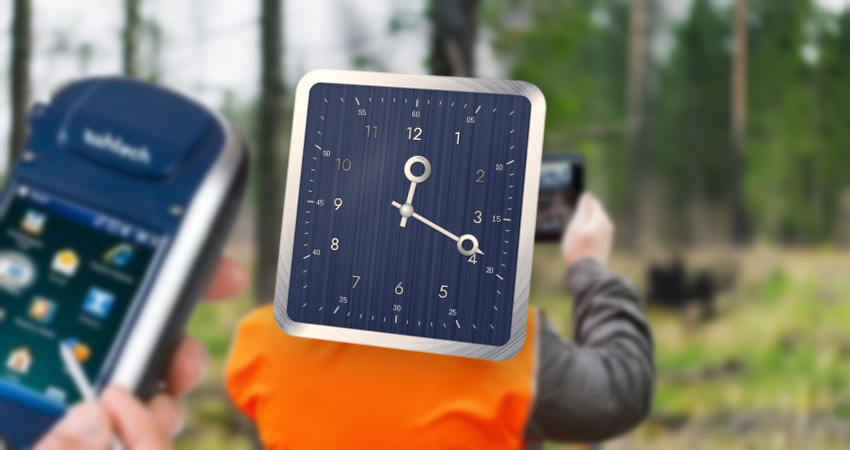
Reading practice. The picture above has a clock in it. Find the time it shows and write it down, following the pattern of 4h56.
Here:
12h19
